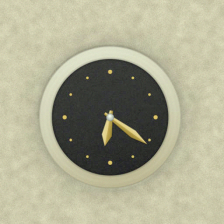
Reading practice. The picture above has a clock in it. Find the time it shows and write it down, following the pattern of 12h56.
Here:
6h21
